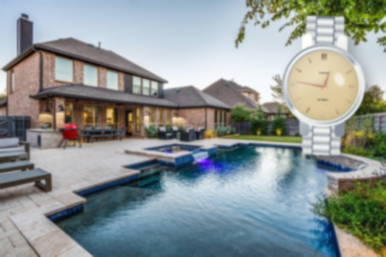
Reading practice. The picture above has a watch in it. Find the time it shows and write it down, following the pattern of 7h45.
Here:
12h46
